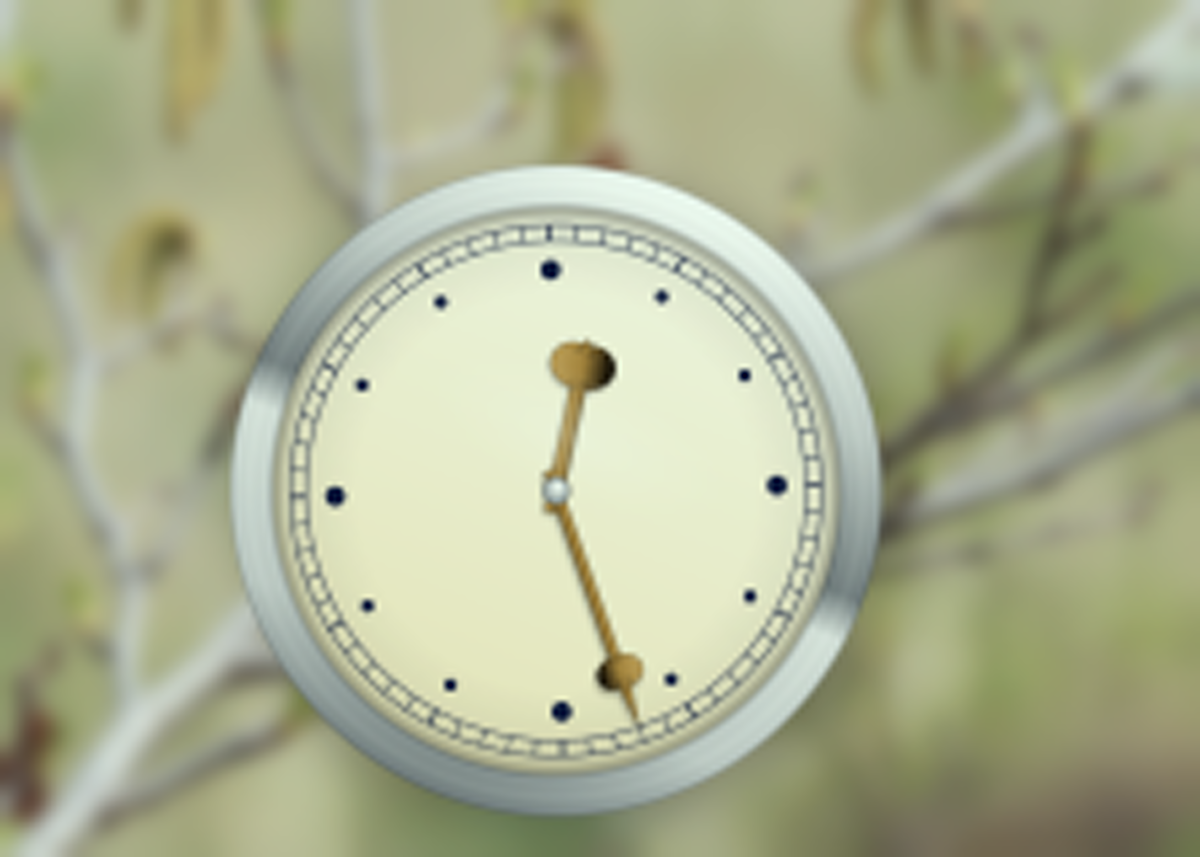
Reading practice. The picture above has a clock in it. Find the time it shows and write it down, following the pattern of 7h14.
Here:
12h27
